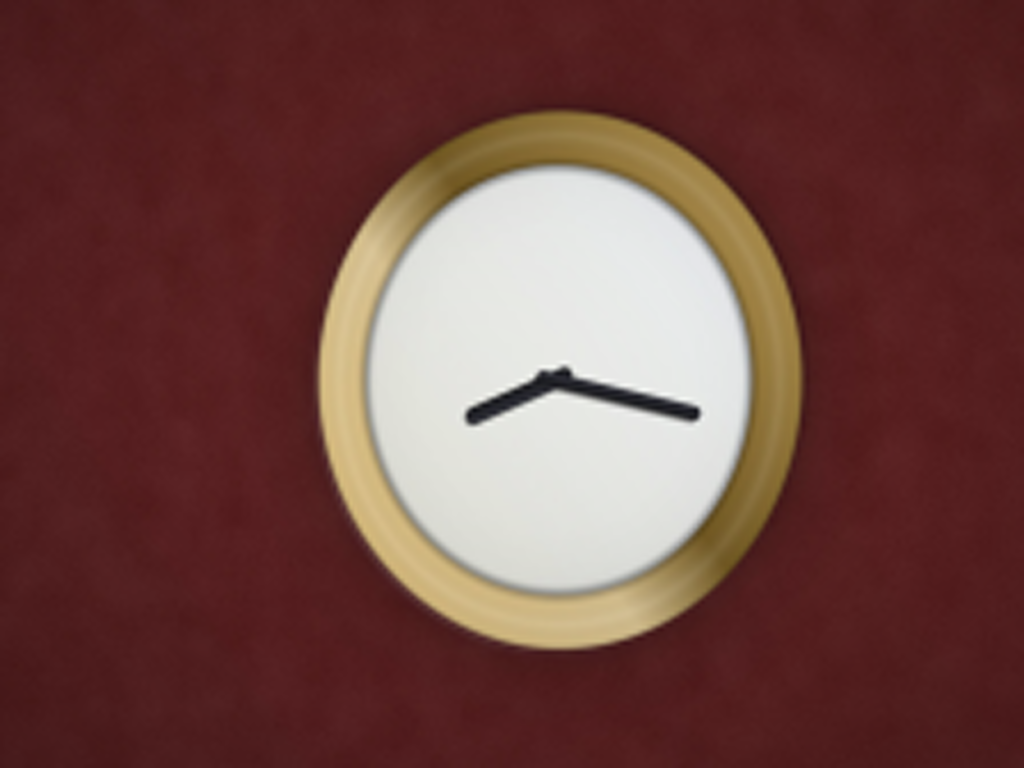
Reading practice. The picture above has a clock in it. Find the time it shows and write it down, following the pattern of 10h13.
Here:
8h17
